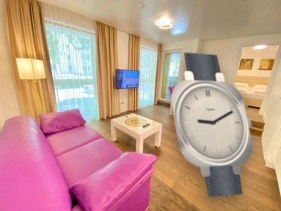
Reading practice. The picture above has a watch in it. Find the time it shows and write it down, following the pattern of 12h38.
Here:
9h11
